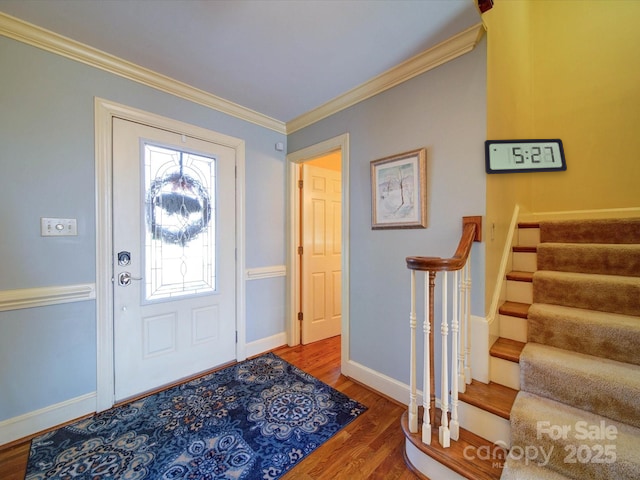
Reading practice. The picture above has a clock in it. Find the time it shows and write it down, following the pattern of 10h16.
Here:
5h27
